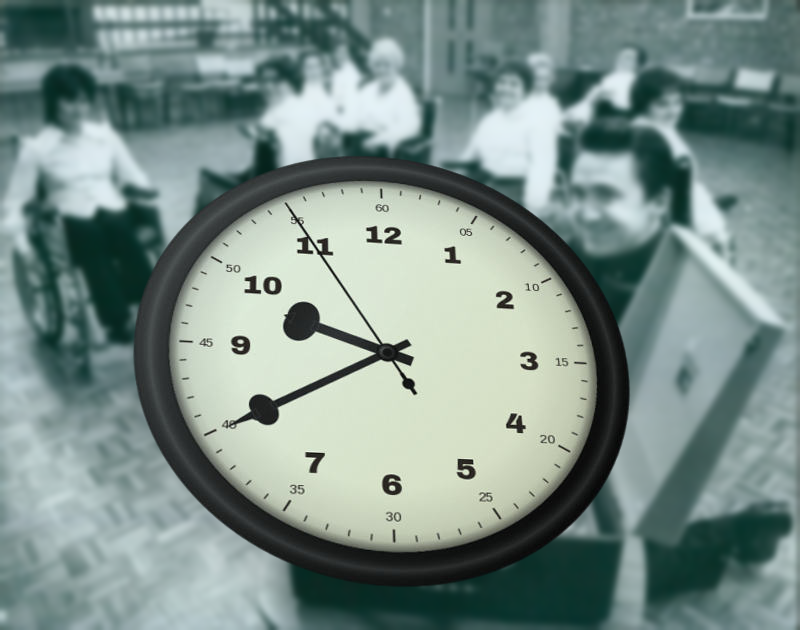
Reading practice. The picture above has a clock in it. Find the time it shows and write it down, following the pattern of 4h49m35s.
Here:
9h39m55s
